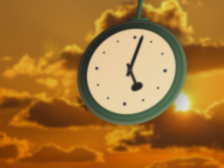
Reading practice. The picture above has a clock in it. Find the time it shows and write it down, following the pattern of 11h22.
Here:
5h02
